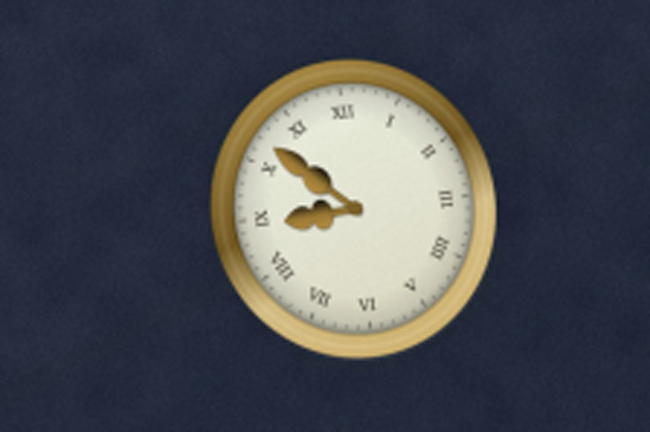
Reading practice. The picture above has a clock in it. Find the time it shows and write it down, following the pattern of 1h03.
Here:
8h52
